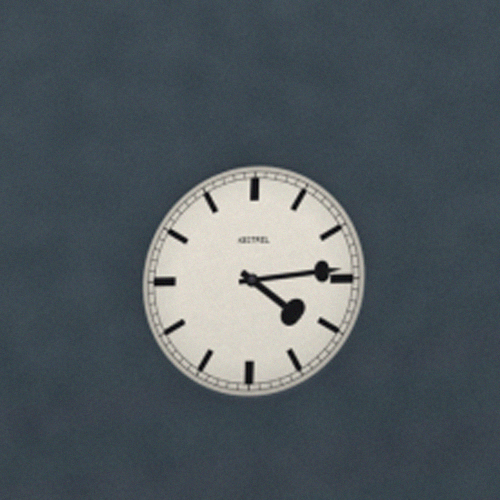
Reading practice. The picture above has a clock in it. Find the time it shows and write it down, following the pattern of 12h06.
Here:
4h14
